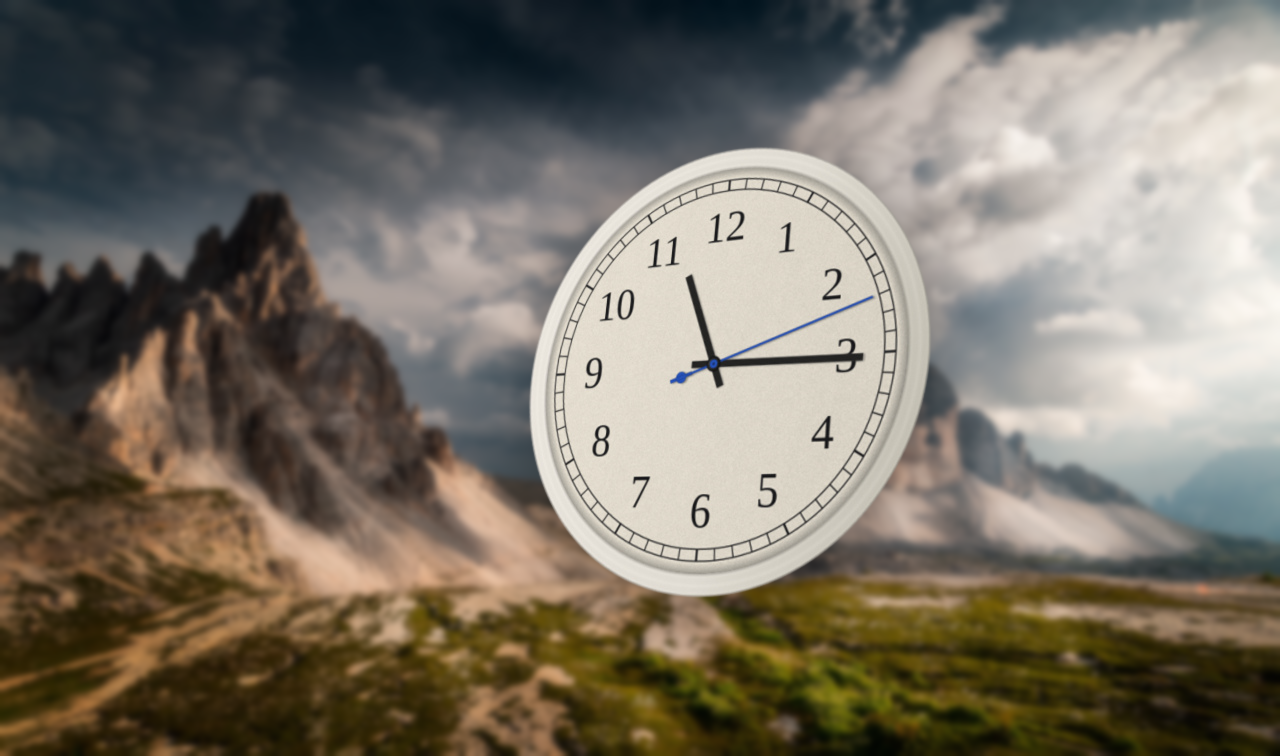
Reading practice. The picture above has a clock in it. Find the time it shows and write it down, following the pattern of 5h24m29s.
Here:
11h15m12s
